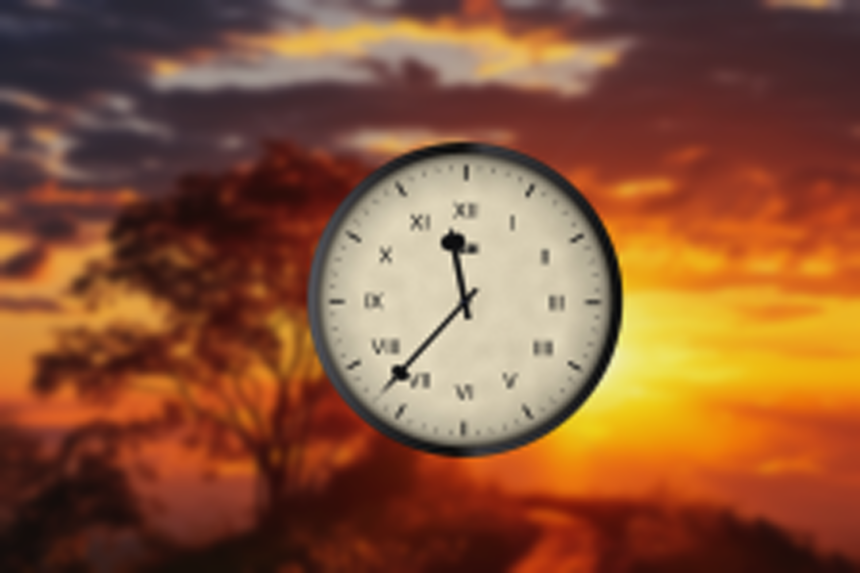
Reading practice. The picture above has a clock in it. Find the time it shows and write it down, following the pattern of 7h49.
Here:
11h37
